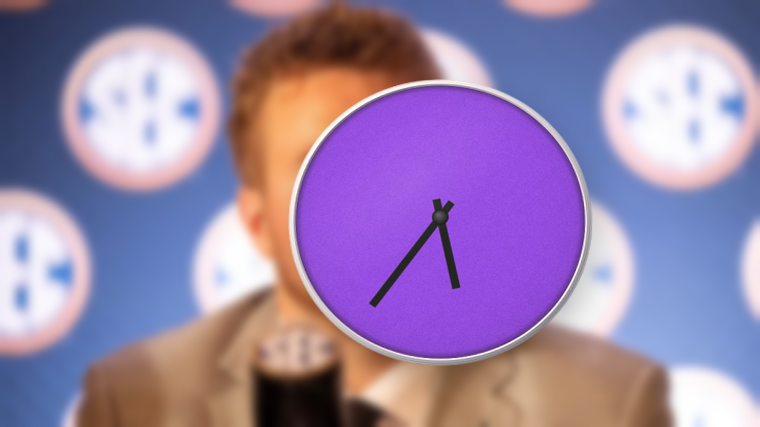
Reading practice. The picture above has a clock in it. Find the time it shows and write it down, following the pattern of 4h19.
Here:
5h36
